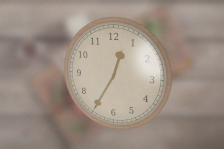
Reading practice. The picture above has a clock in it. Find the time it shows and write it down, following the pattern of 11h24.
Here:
12h35
